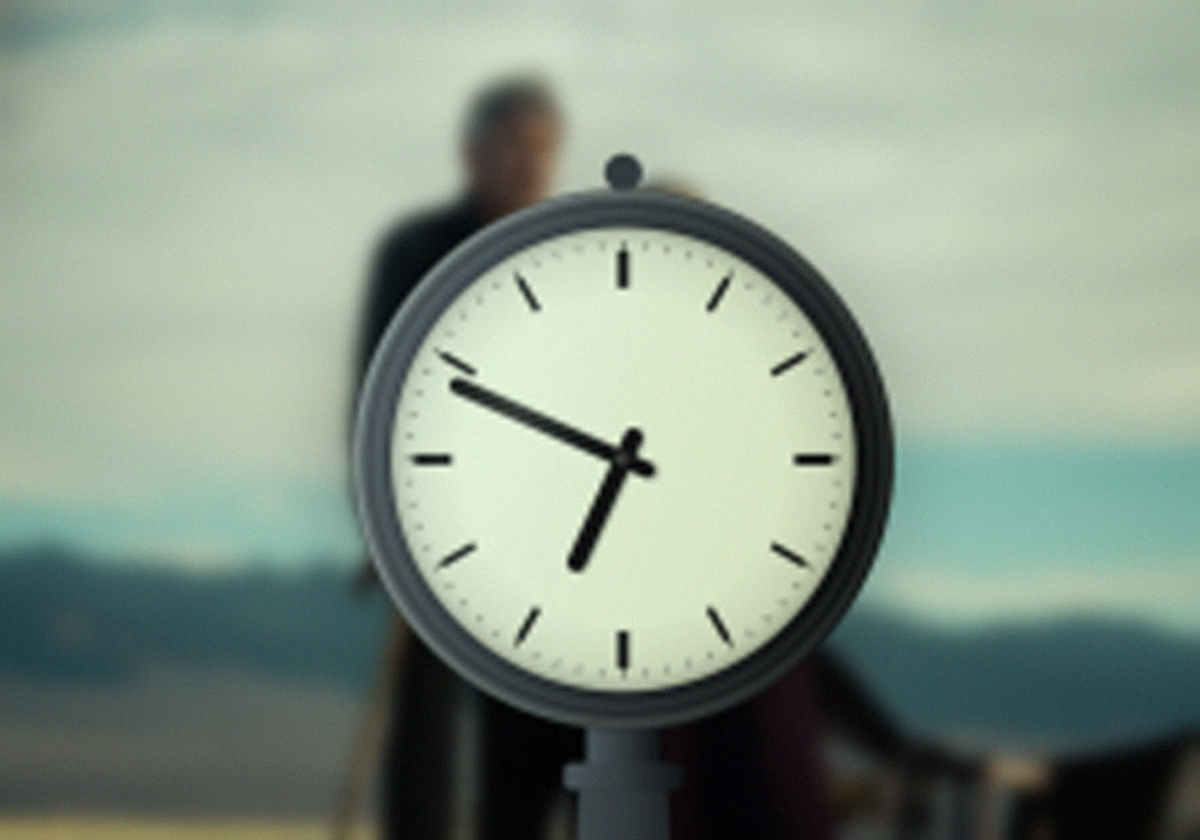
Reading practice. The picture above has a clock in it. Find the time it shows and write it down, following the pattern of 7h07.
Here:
6h49
